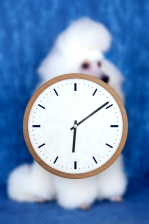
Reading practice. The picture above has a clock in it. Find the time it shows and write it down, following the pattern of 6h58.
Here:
6h09
